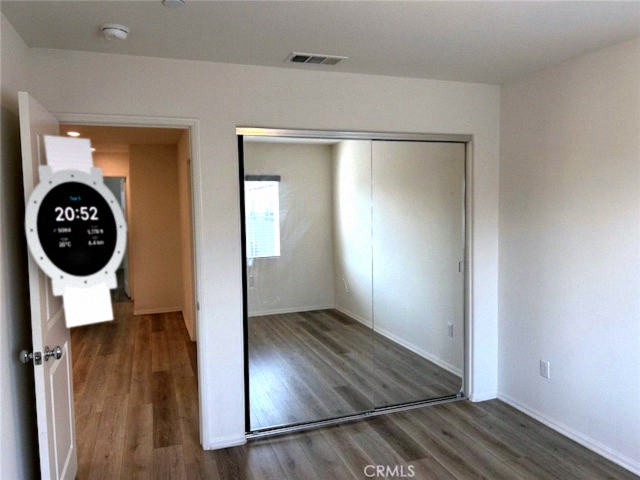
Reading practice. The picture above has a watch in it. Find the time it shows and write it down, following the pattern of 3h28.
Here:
20h52
